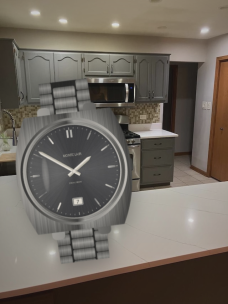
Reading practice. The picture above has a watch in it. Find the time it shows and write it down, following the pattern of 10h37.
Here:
1h51
